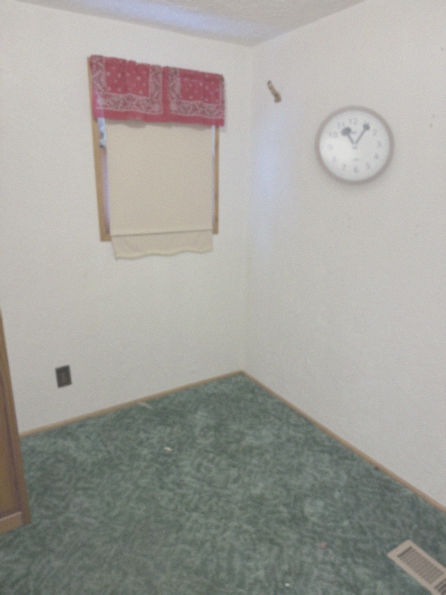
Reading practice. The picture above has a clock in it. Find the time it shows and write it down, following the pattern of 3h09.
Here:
11h06
